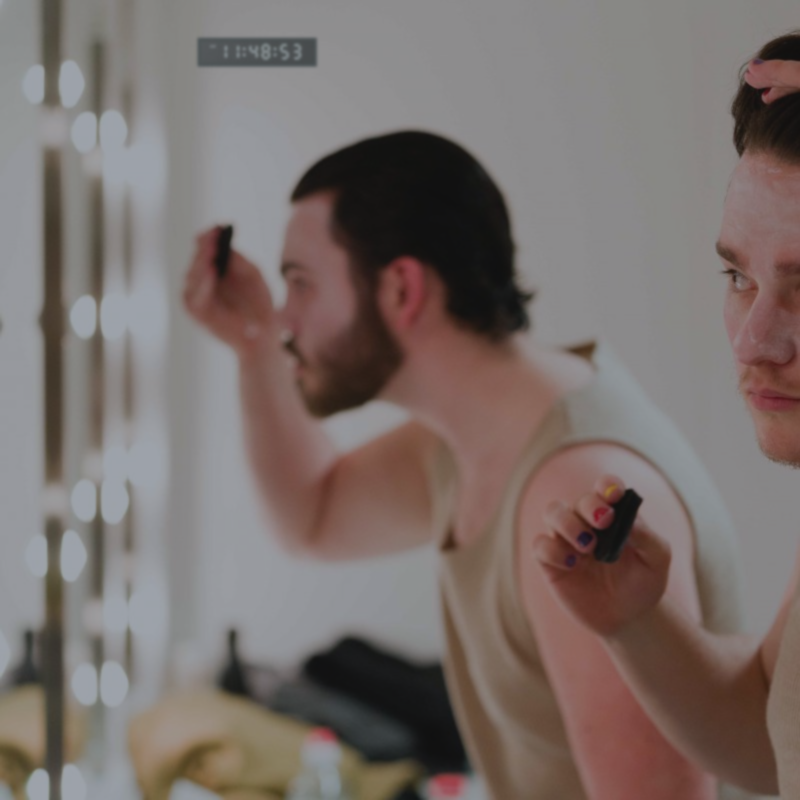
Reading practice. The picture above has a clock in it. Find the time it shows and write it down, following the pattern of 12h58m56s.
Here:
11h48m53s
